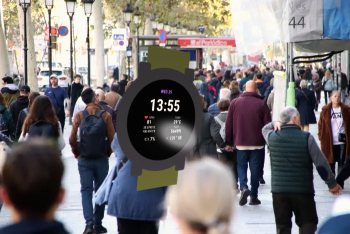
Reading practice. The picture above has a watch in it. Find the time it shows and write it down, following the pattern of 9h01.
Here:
13h55
